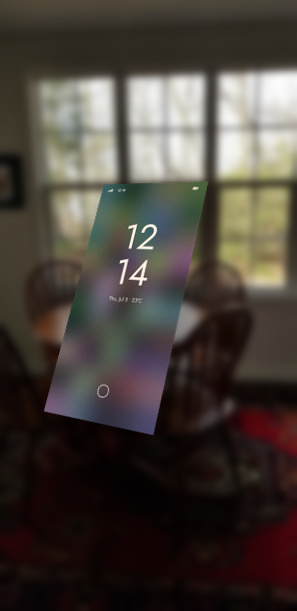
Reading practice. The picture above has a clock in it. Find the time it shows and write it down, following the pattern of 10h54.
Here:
12h14
